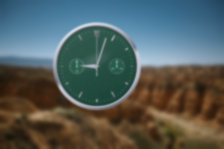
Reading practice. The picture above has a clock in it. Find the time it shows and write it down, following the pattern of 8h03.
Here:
9h03
